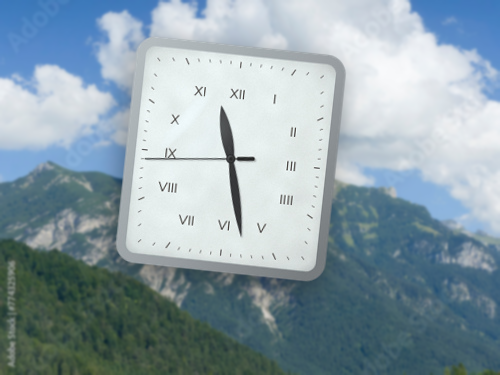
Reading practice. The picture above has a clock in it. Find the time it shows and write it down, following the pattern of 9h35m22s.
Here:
11h27m44s
